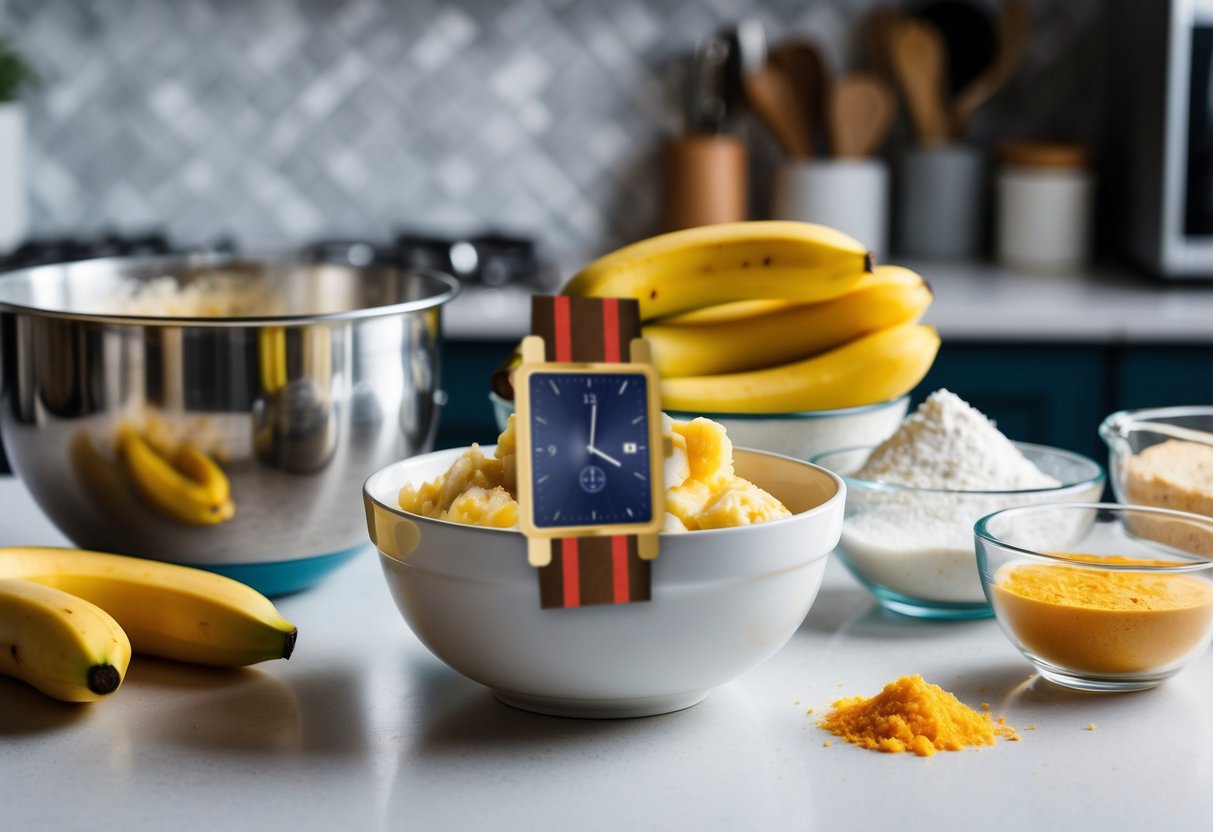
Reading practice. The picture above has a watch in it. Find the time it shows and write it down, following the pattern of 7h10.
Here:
4h01
